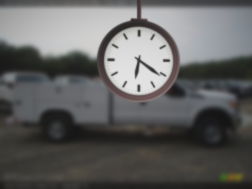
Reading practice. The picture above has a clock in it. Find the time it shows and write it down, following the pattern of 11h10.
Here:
6h21
